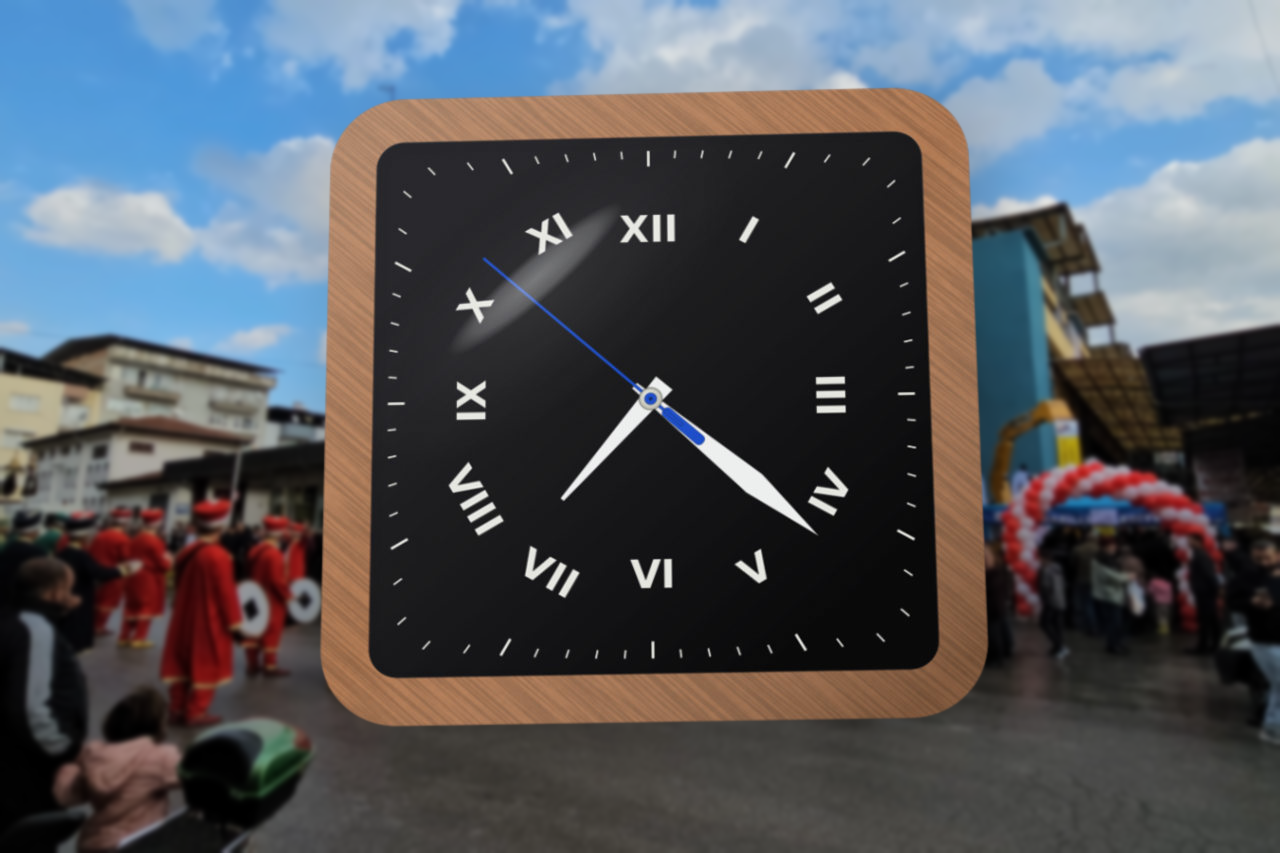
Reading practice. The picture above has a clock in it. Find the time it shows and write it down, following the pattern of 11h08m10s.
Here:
7h21m52s
